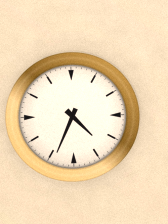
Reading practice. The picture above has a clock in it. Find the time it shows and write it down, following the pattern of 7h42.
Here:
4h34
